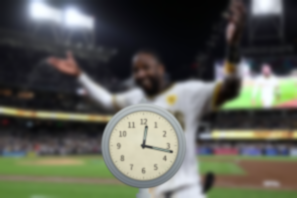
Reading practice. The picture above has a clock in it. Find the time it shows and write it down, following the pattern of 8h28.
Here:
12h17
